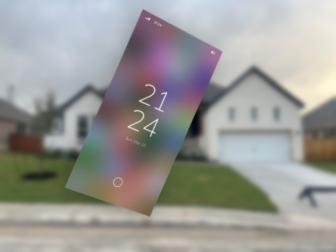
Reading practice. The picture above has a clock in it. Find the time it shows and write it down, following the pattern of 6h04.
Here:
21h24
